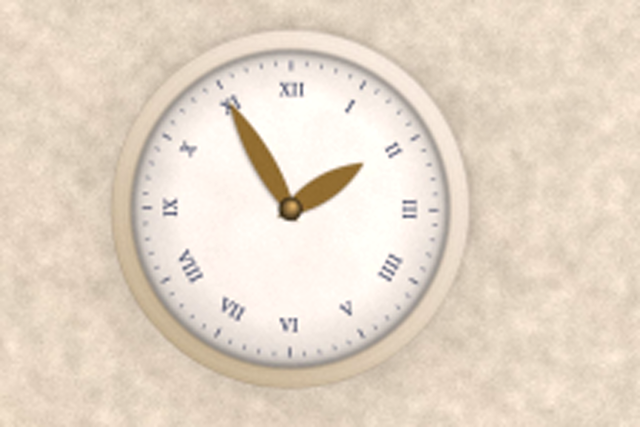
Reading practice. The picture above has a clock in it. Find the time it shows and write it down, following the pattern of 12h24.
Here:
1h55
